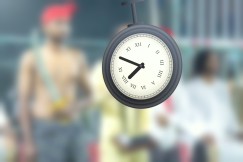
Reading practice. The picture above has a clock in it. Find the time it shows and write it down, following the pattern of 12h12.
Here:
7h50
